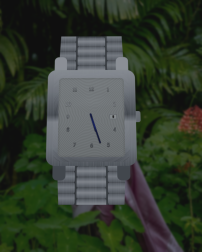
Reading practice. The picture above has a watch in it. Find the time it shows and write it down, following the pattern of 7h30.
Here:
5h27
